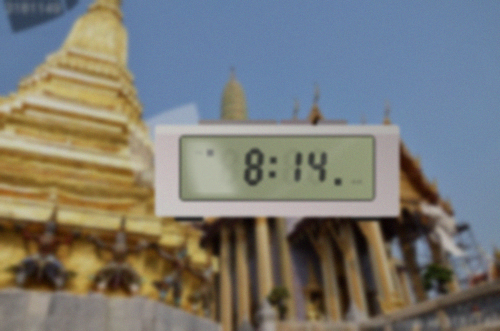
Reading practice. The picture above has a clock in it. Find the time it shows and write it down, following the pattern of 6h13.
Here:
8h14
